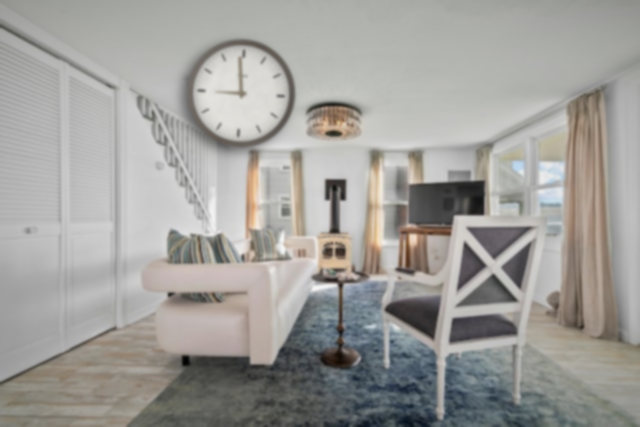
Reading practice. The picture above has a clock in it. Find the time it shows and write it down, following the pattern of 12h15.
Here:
8h59
